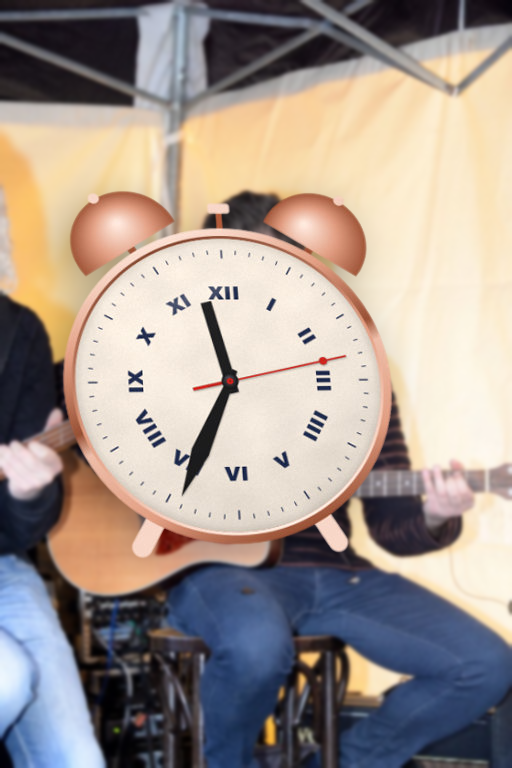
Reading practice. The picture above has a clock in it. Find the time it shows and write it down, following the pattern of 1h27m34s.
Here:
11h34m13s
